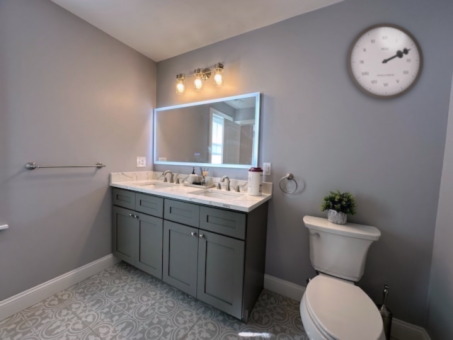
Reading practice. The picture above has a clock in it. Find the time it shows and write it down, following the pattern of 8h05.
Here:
2h11
